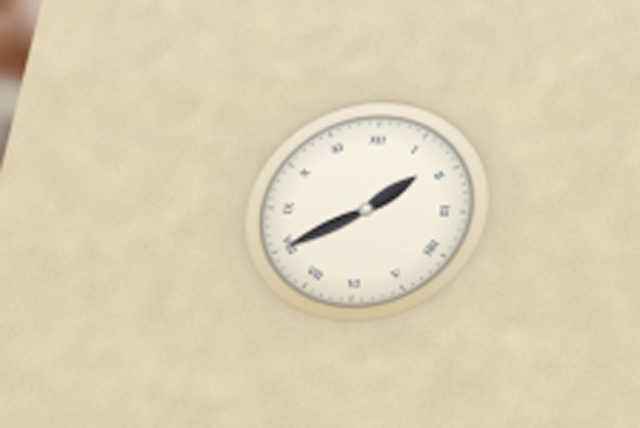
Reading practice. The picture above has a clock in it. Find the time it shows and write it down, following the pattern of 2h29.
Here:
1h40
